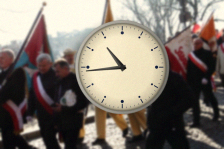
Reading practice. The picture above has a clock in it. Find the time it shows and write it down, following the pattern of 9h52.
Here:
10h44
